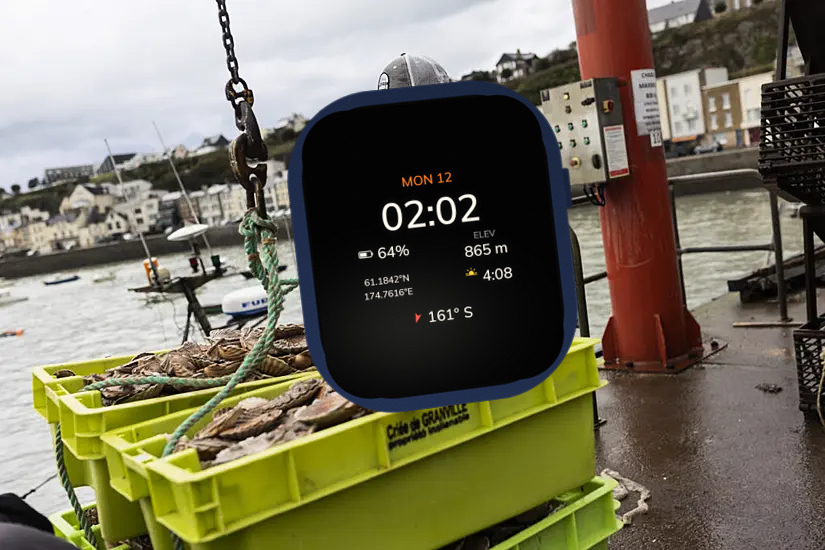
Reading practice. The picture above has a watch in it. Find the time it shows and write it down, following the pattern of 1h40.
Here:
2h02
